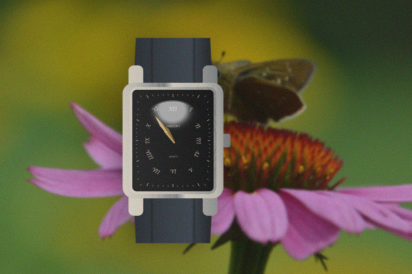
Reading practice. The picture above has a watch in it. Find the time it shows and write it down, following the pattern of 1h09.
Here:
10h54
